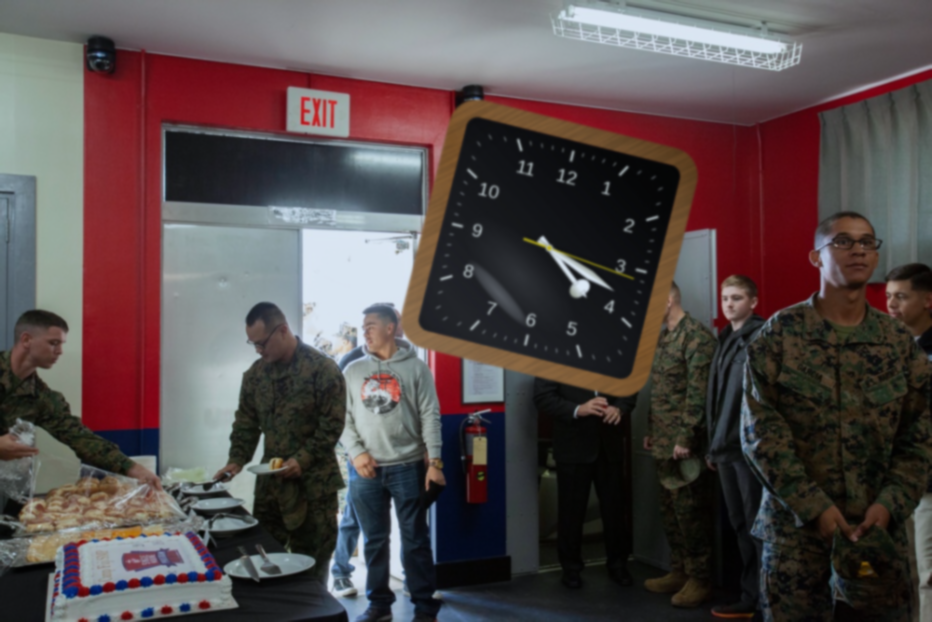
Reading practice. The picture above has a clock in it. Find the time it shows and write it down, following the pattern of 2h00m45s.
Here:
4h18m16s
